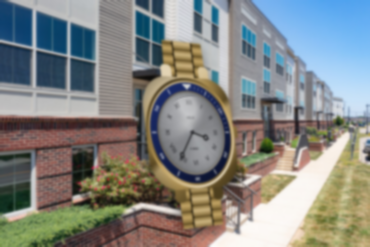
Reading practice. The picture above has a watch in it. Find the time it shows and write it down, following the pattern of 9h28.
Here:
3h36
